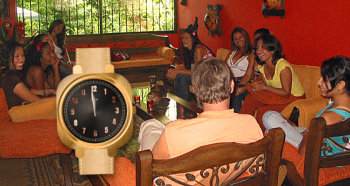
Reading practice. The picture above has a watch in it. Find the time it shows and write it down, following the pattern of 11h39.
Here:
11h59
